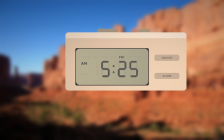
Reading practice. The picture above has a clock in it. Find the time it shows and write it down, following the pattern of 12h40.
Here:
5h25
